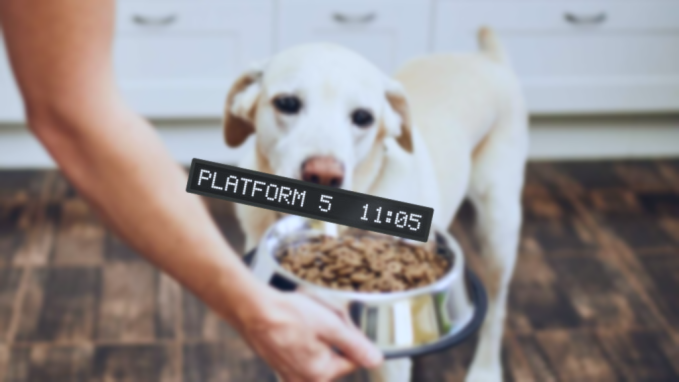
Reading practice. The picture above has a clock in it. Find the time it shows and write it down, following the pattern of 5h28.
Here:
11h05
